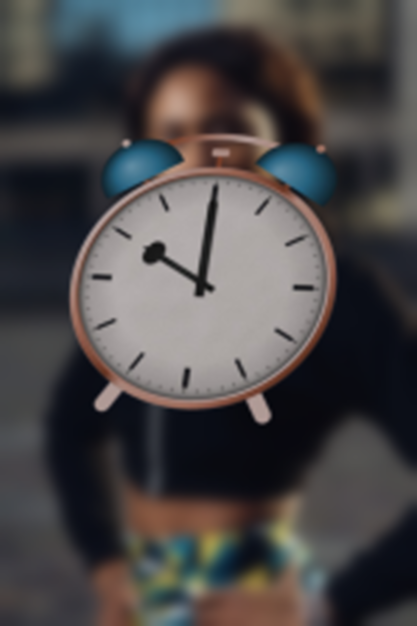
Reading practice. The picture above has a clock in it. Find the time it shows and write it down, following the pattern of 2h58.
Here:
10h00
